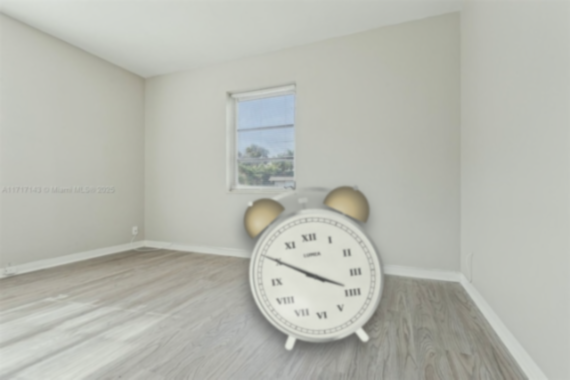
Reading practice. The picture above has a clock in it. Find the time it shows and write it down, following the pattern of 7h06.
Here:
3h50
